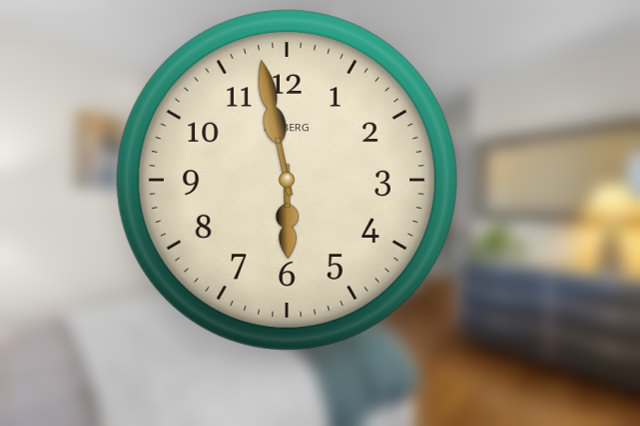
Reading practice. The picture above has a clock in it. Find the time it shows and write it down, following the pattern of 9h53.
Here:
5h58
